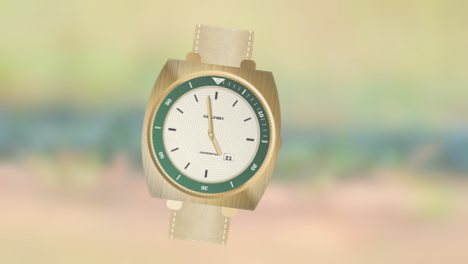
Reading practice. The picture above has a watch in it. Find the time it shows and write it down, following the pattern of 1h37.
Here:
4h58
